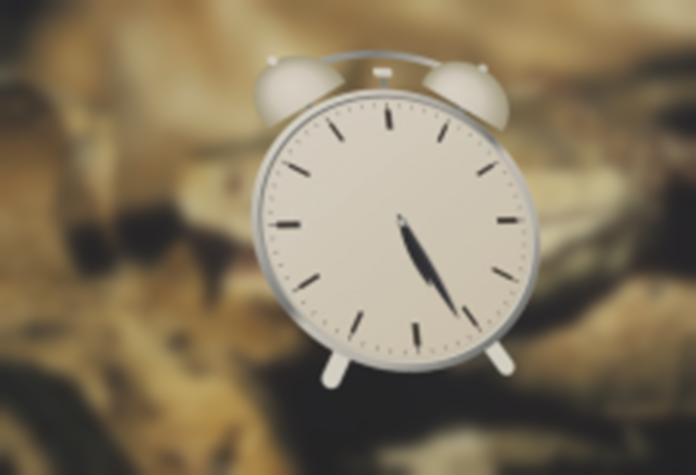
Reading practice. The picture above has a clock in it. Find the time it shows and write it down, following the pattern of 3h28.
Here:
5h26
